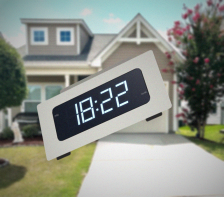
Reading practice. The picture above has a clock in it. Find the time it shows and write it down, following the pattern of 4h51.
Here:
18h22
